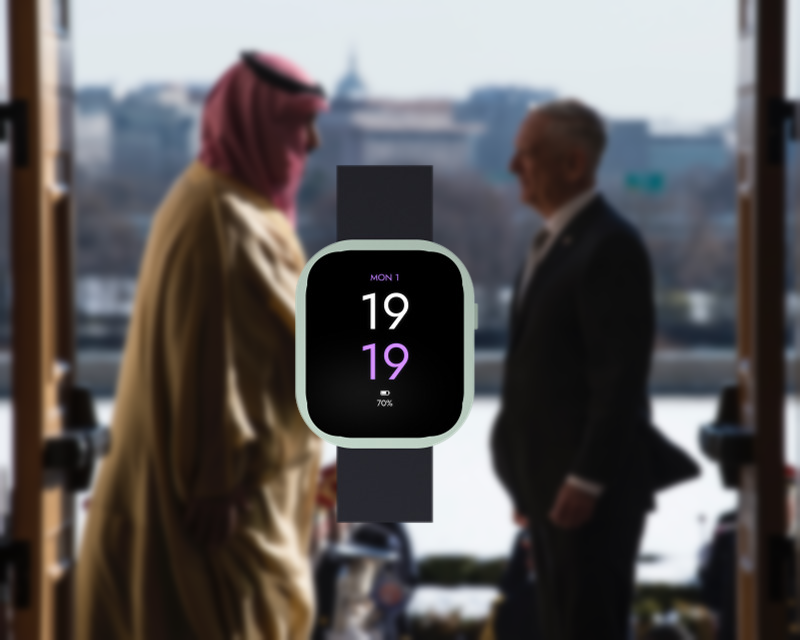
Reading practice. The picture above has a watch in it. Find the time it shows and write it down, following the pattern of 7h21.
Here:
19h19
